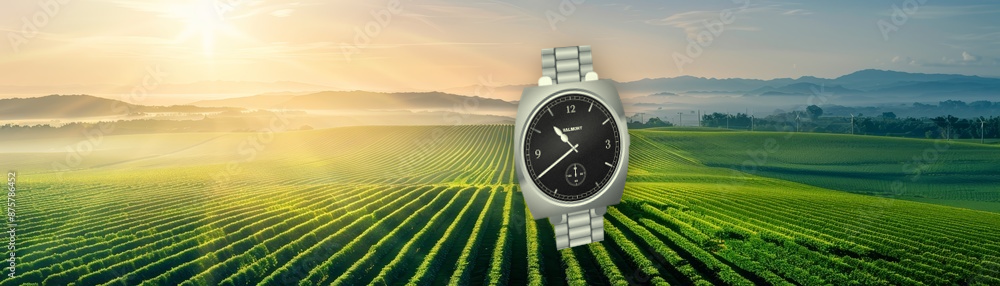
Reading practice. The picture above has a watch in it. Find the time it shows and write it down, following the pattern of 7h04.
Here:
10h40
